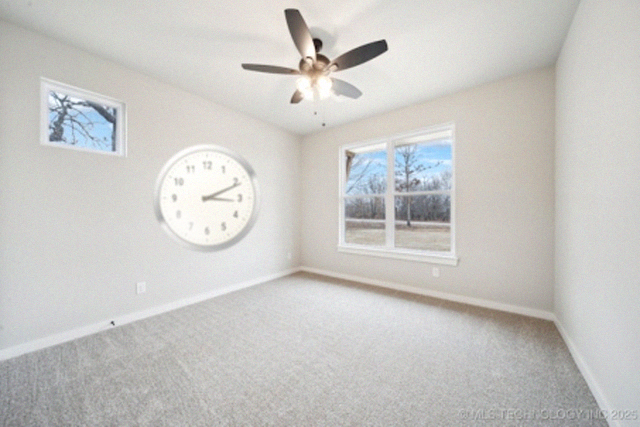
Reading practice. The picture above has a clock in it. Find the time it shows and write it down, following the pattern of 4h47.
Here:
3h11
